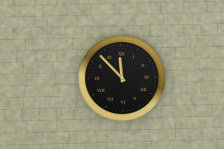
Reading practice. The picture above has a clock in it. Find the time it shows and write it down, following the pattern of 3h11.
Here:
11h53
